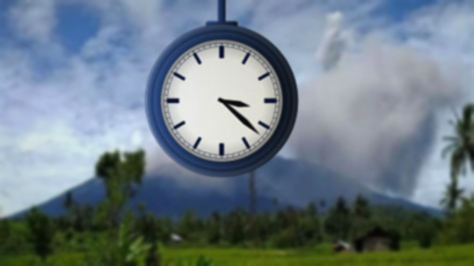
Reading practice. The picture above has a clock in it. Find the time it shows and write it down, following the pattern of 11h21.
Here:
3h22
